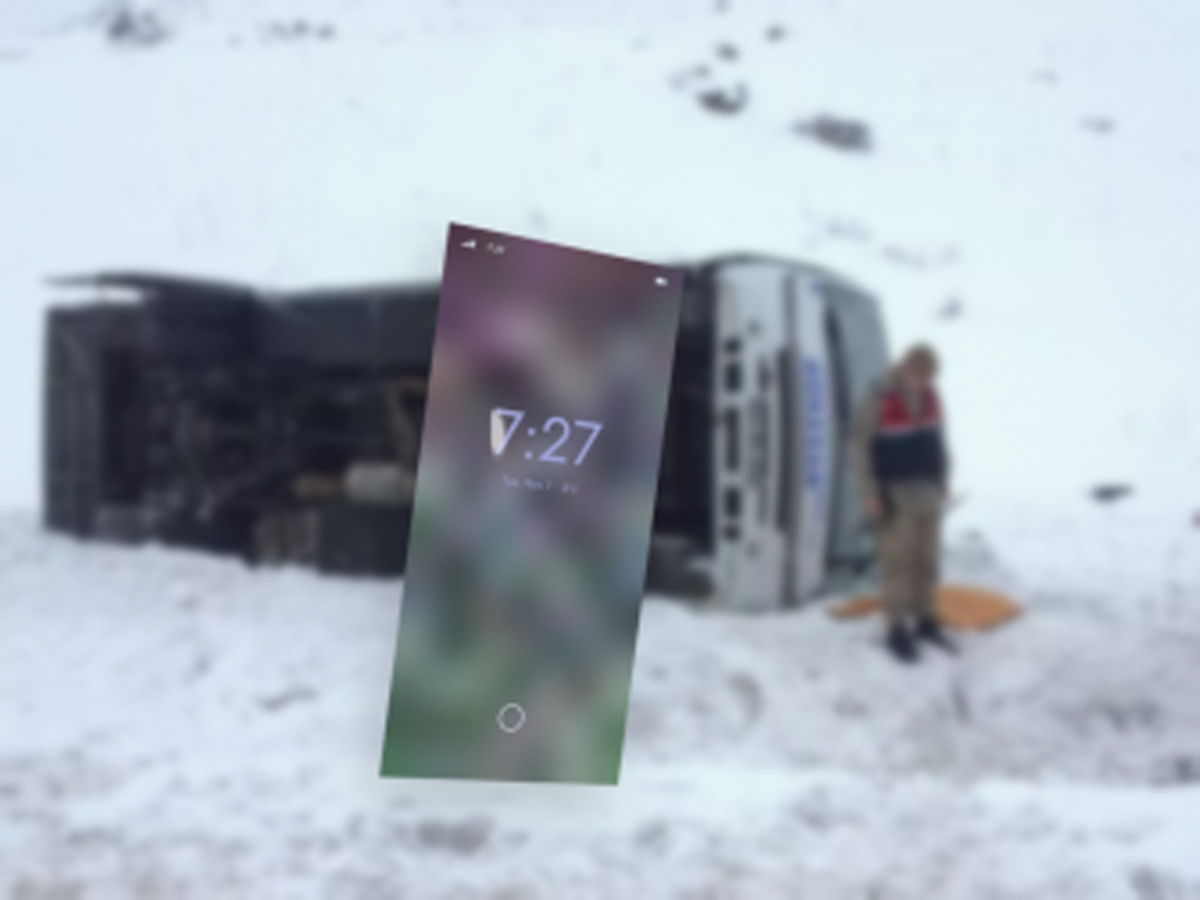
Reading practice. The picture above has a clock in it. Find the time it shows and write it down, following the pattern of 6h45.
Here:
7h27
